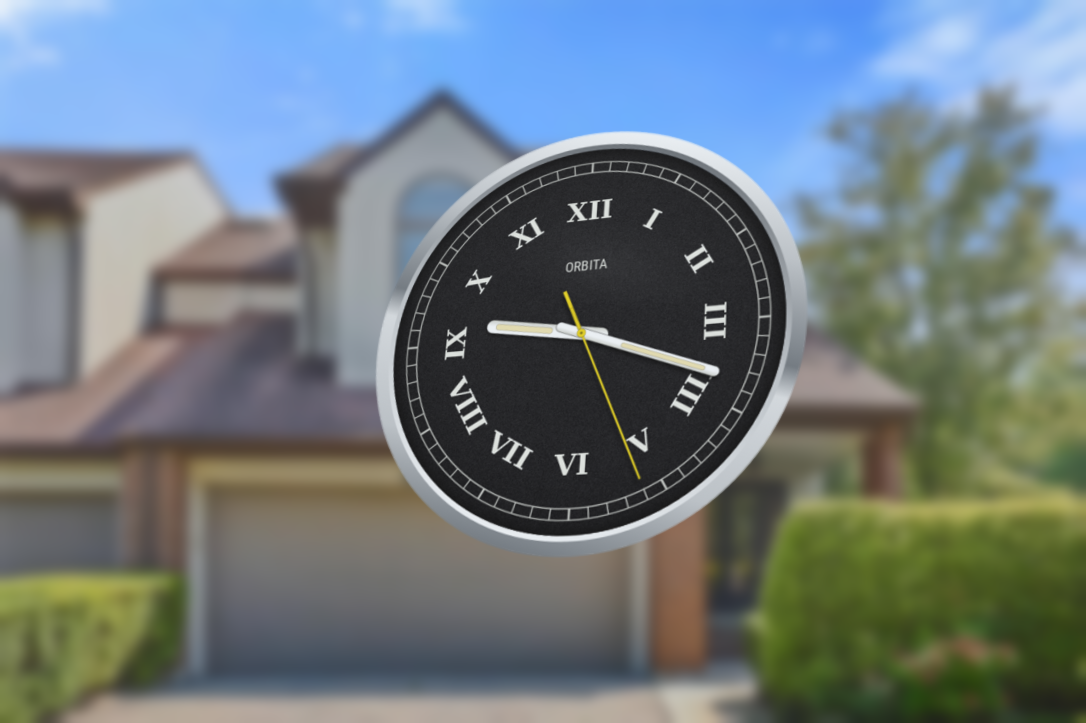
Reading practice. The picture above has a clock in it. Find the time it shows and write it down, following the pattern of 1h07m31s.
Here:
9h18m26s
